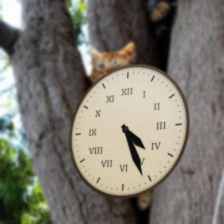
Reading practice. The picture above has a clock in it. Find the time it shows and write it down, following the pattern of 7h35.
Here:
4h26
